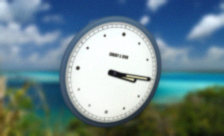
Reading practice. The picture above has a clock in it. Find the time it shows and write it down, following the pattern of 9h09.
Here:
3h15
